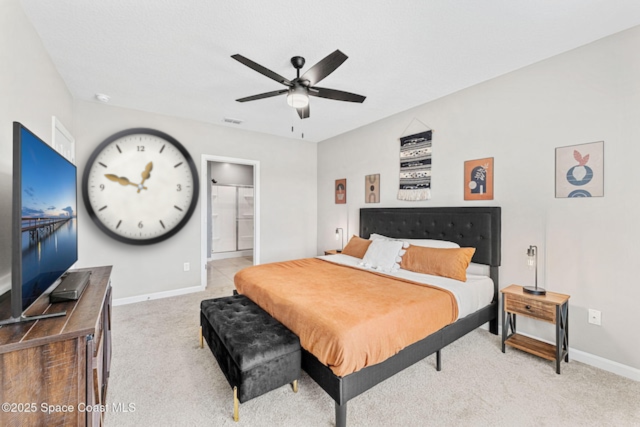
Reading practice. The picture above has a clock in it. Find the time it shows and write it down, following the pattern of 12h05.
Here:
12h48
